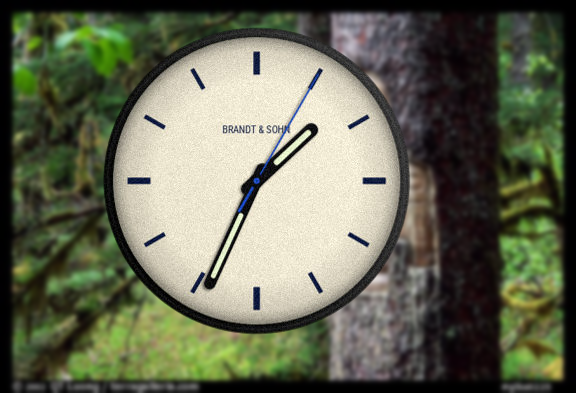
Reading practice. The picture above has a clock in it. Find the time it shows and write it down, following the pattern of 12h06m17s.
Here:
1h34m05s
